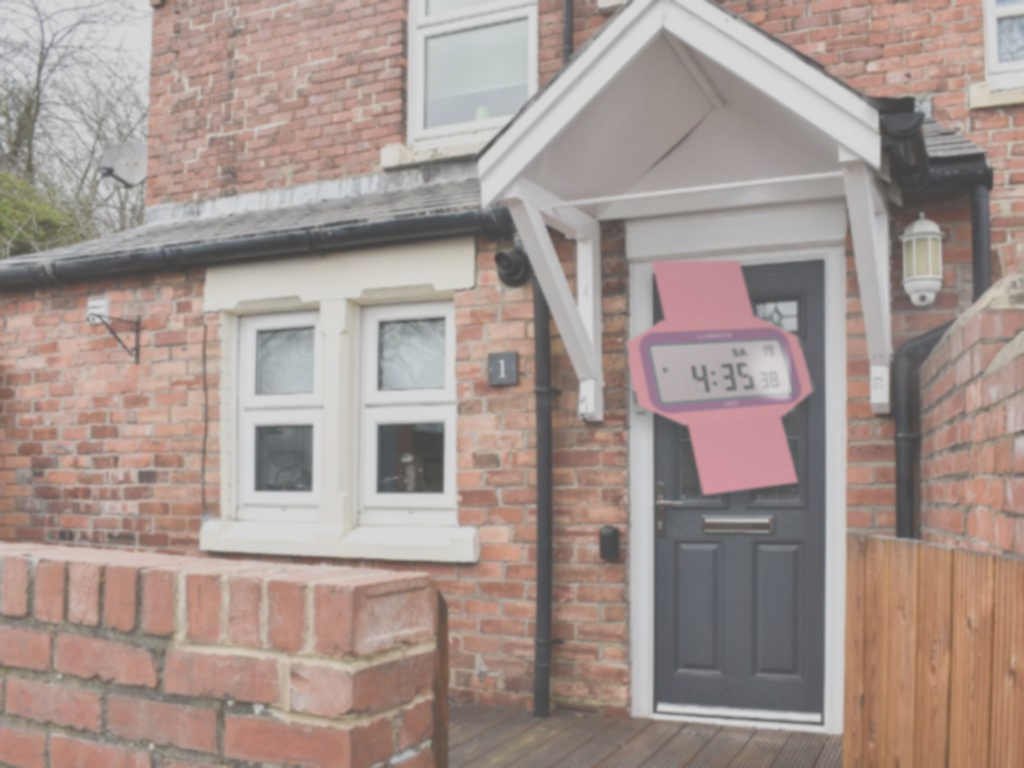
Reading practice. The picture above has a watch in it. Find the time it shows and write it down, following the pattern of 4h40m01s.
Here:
4h35m38s
